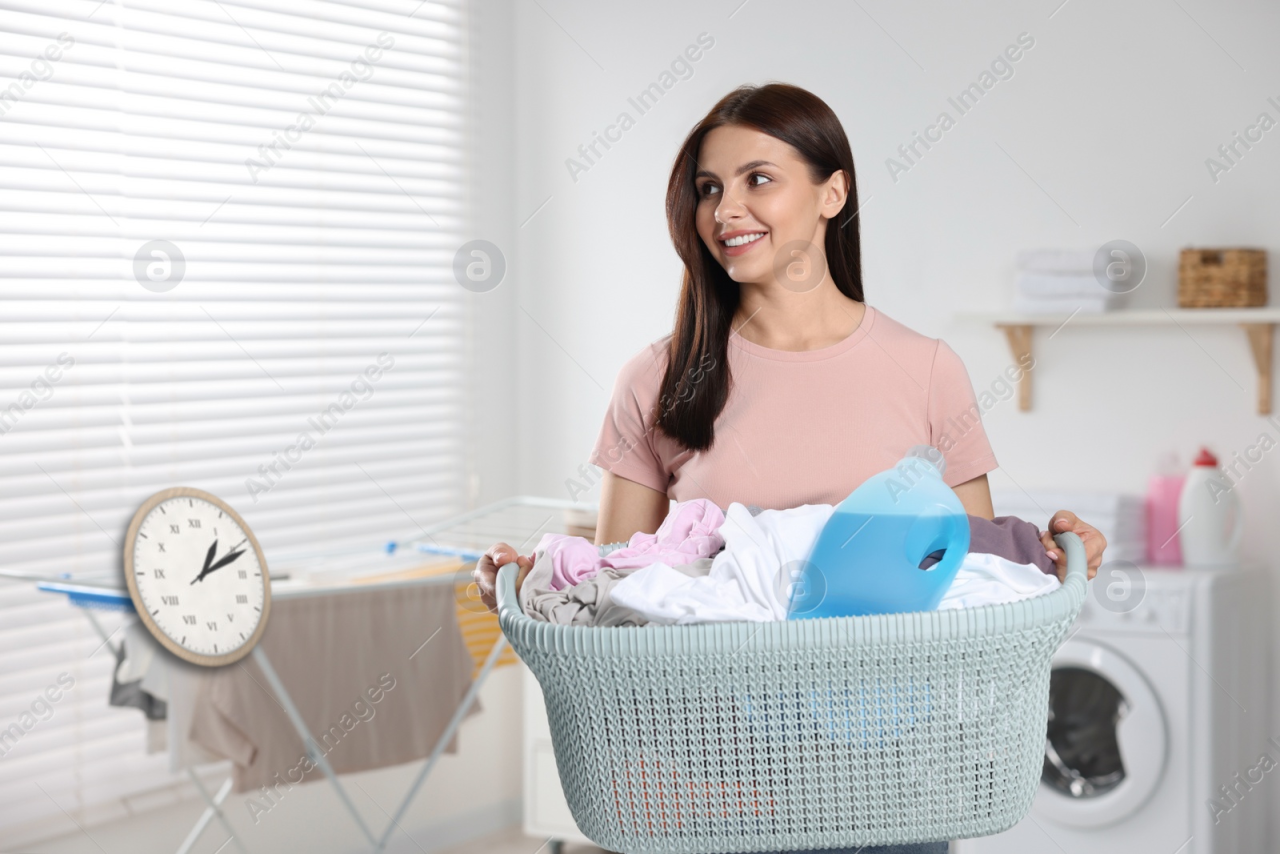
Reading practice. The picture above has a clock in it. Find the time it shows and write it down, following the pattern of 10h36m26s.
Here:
1h11m10s
